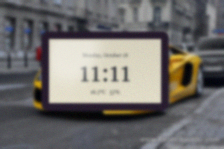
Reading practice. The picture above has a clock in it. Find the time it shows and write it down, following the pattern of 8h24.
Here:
11h11
